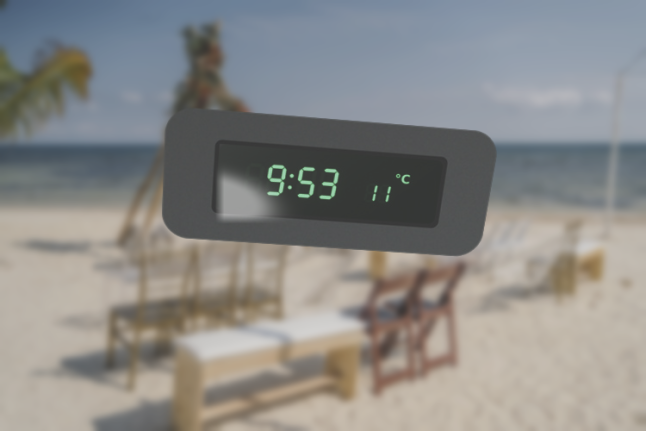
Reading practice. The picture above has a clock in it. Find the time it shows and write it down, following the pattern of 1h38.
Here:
9h53
